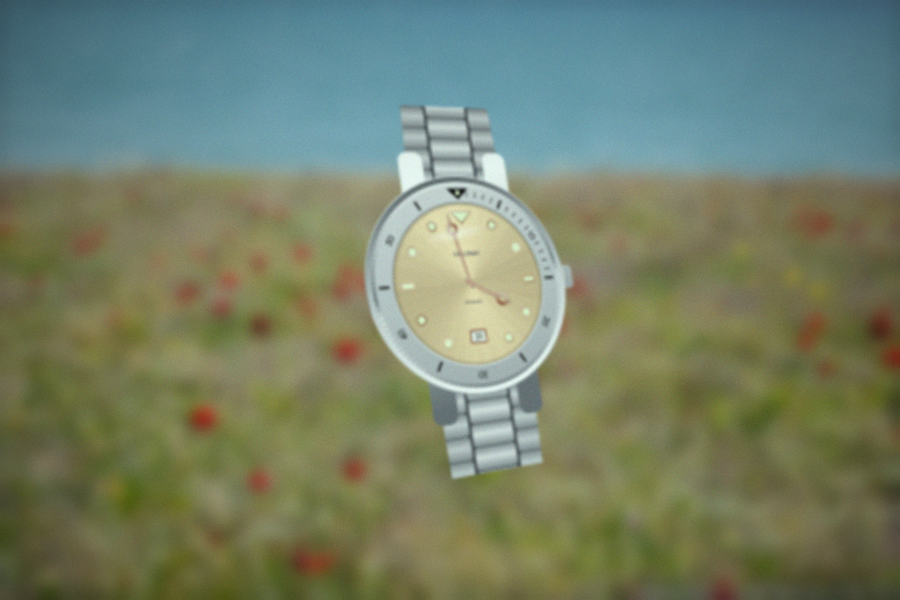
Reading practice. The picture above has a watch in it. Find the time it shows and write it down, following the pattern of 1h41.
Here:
3h58
